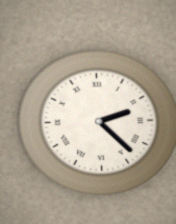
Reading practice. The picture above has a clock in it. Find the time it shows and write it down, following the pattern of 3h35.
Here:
2h23
